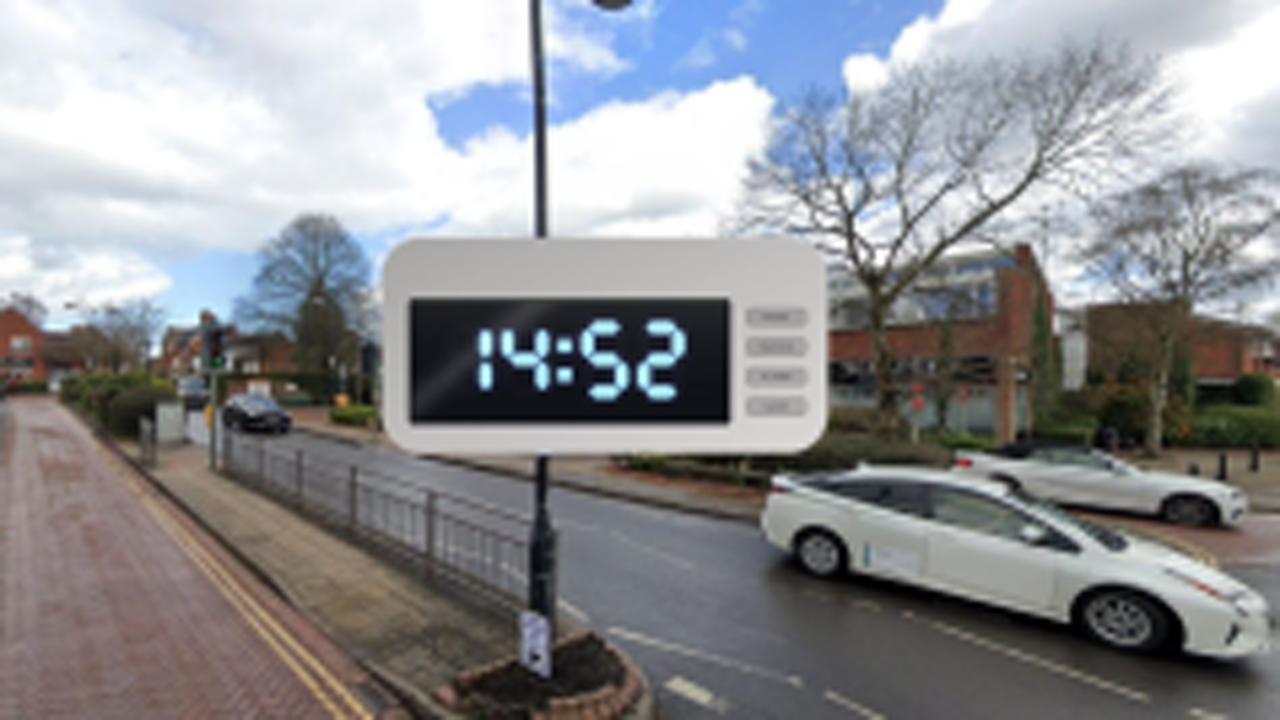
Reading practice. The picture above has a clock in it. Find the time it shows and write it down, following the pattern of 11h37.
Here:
14h52
